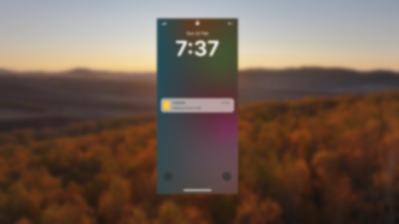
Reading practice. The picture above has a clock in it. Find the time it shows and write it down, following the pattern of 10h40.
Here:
7h37
